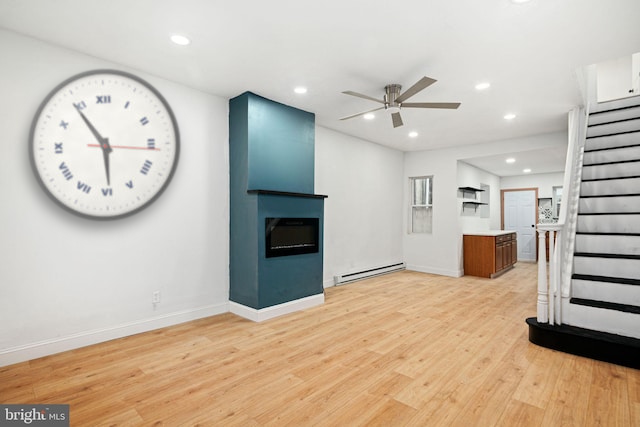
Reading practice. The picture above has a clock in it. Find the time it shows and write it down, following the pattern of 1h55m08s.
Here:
5h54m16s
